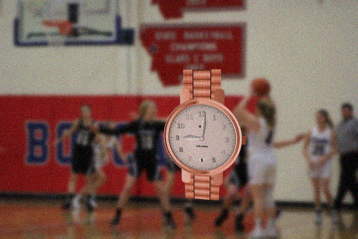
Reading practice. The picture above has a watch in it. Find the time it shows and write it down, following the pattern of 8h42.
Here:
9h01
